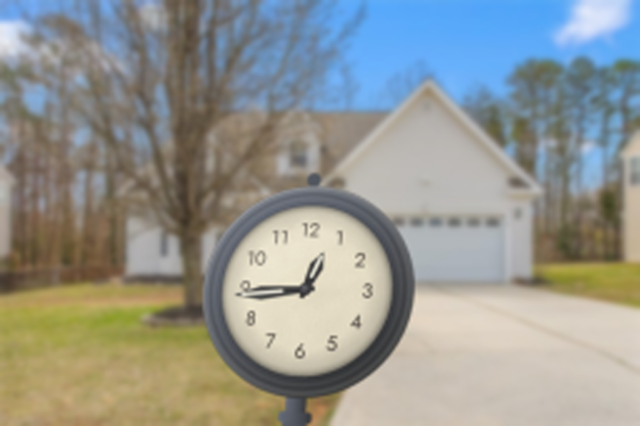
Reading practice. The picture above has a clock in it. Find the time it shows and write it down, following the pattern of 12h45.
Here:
12h44
